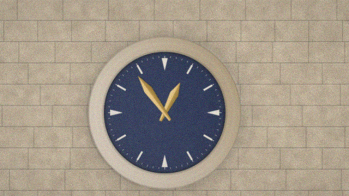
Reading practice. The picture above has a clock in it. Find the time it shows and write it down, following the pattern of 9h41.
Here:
12h54
